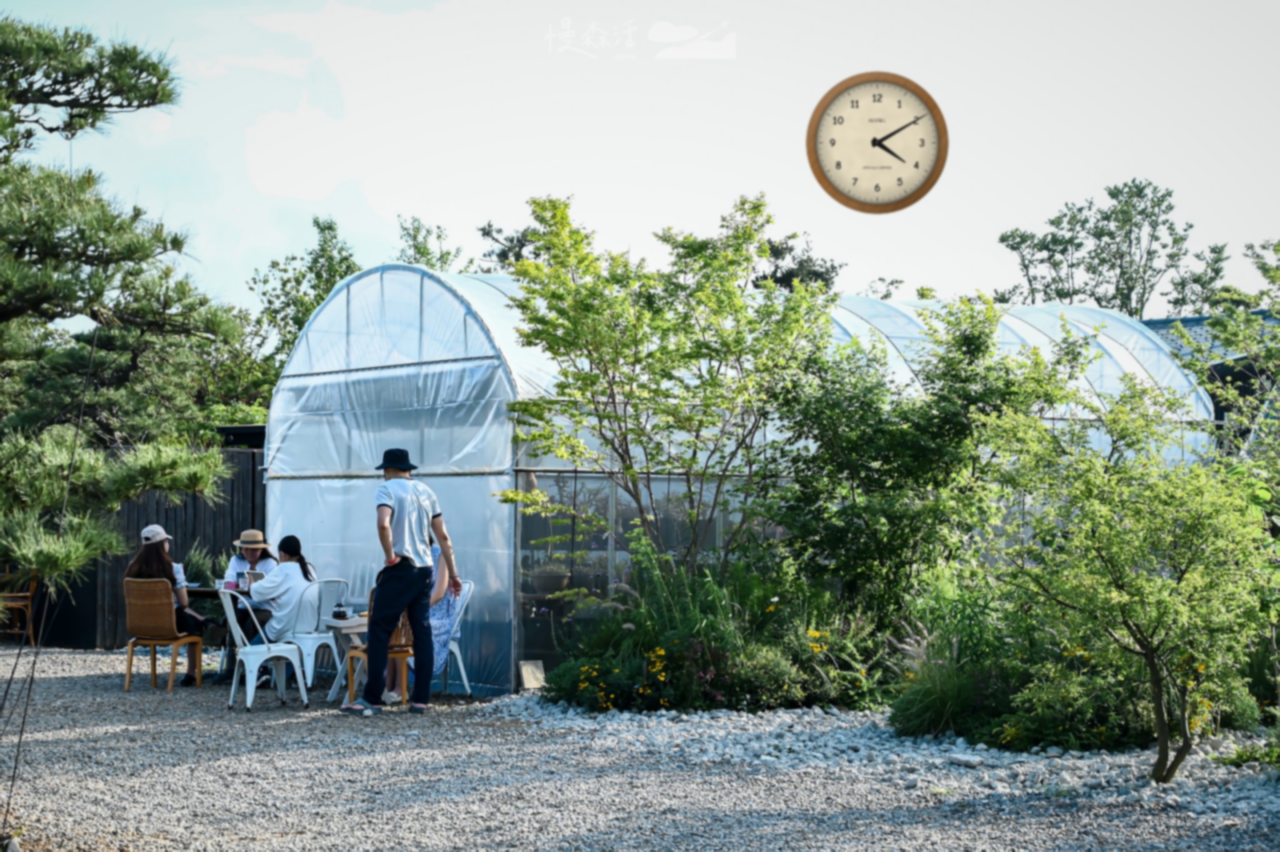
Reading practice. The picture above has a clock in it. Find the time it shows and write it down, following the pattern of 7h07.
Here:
4h10
